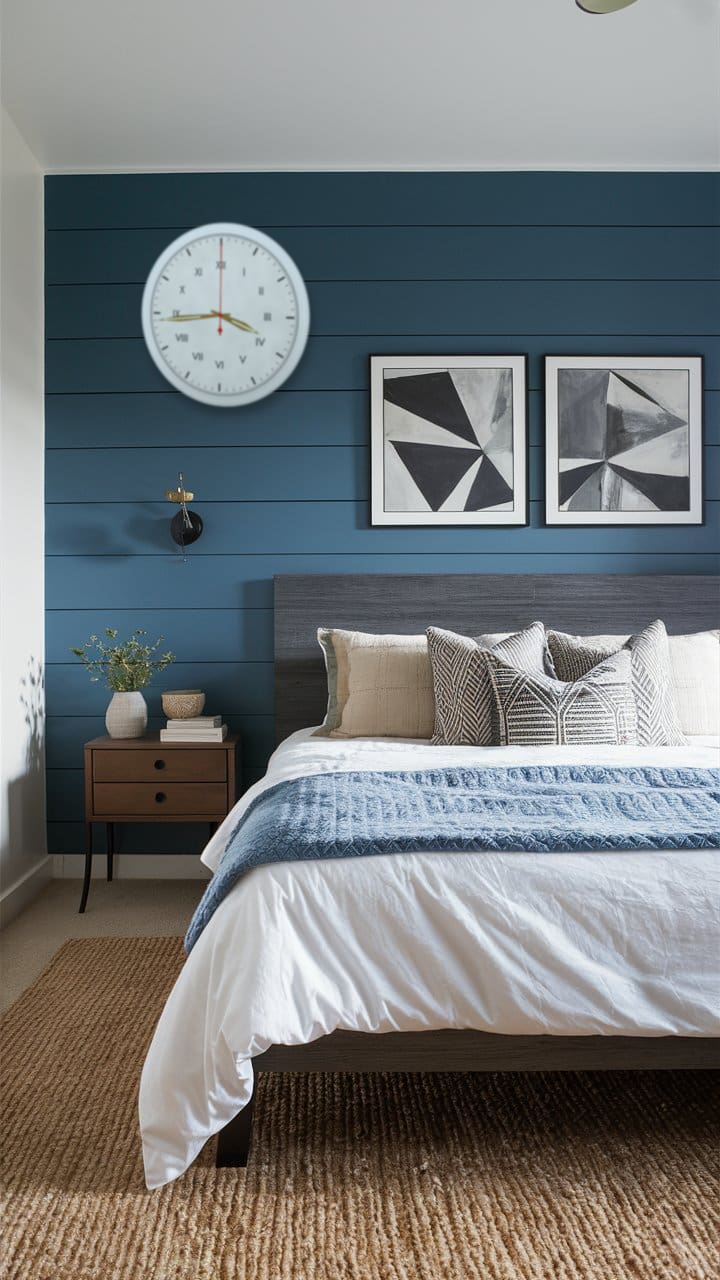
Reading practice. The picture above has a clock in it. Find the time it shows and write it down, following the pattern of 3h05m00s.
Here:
3h44m00s
